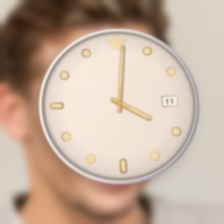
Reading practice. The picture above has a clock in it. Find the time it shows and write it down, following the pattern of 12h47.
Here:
4h01
